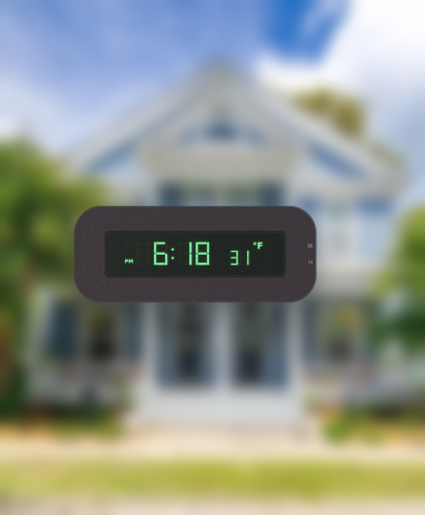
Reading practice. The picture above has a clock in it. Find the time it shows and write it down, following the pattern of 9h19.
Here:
6h18
